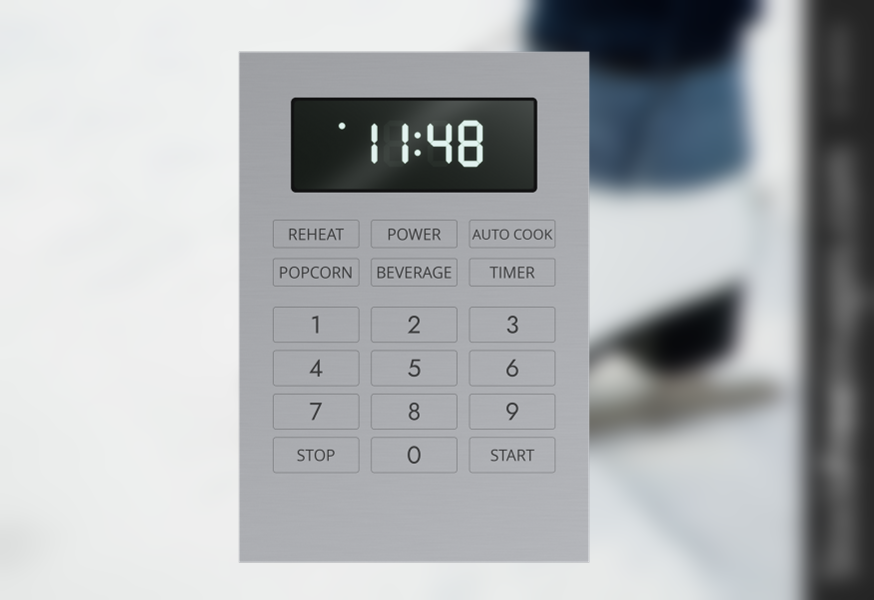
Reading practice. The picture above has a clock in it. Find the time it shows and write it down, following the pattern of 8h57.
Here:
11h48
